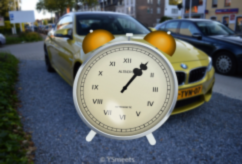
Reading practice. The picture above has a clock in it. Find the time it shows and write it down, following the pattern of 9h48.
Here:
1h06
